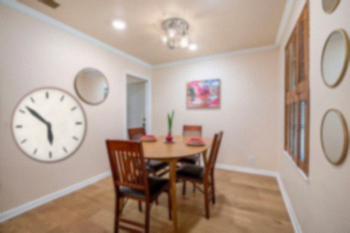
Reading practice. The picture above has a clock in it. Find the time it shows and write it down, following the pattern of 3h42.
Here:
5h52
